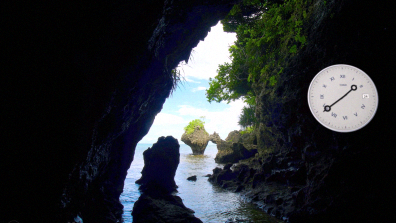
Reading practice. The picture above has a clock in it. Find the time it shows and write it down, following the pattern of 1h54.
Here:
1h39
